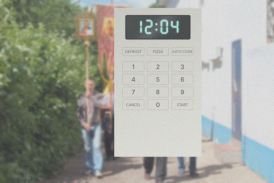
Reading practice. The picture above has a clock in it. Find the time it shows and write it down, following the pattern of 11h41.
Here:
12h04
